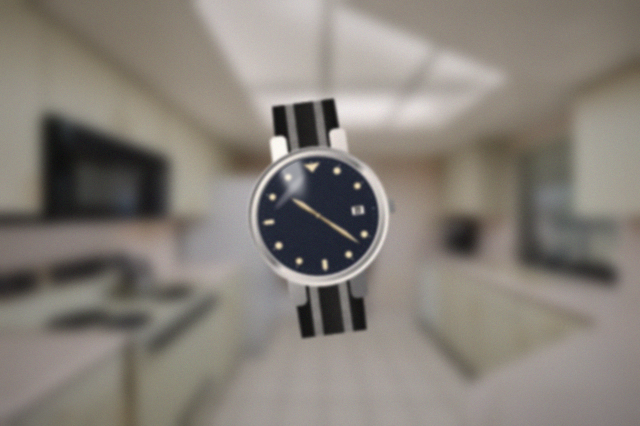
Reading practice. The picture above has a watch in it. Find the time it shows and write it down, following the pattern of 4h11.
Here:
10h22
